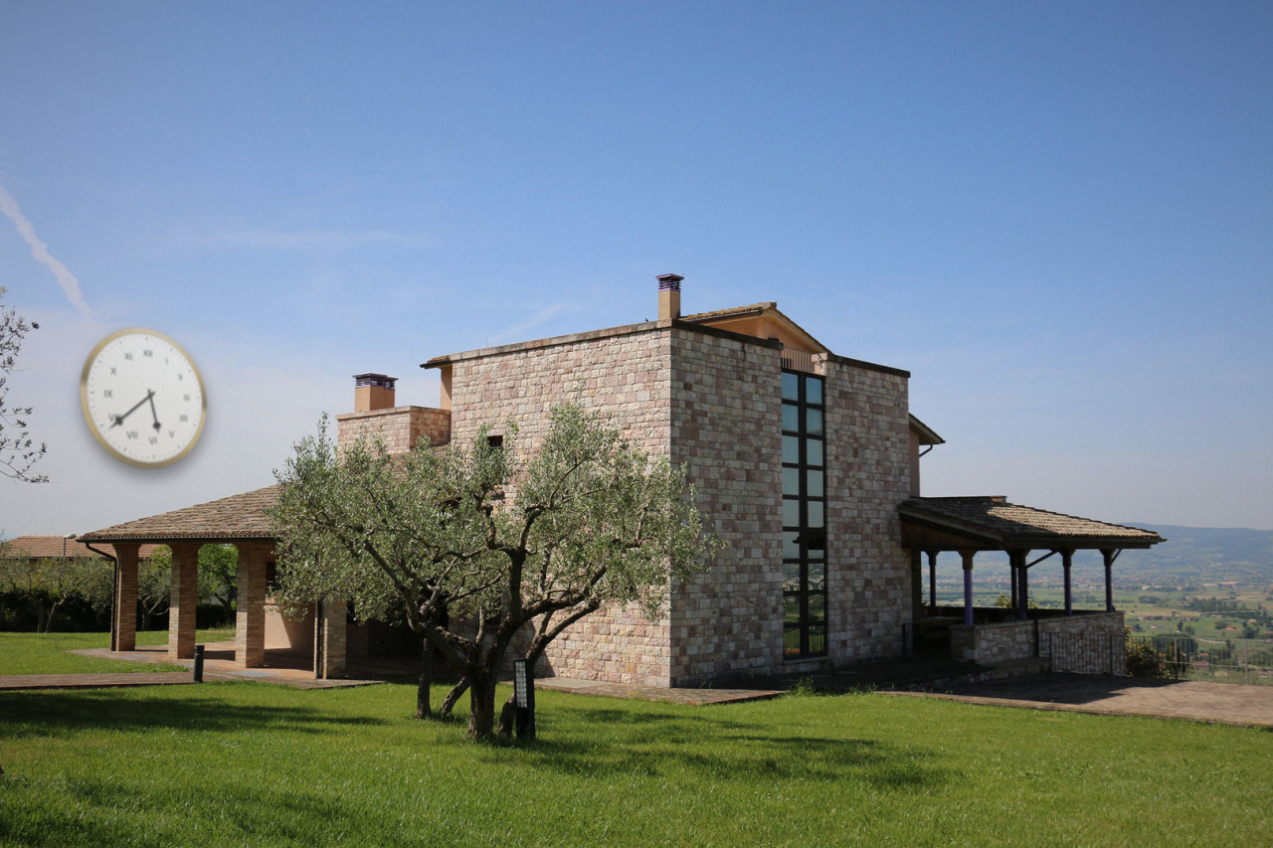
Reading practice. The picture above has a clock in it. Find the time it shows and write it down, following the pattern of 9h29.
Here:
5h39
